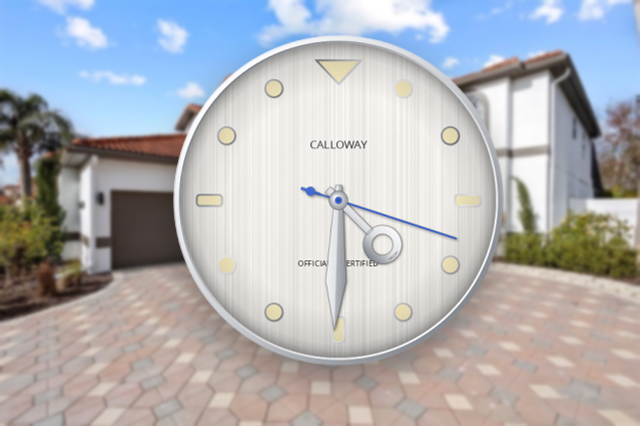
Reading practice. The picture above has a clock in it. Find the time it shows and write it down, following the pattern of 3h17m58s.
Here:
4h30m18s
